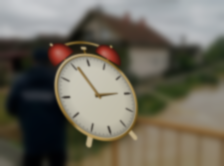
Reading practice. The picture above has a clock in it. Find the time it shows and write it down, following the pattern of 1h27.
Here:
2h56
